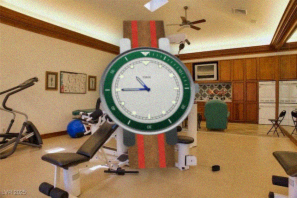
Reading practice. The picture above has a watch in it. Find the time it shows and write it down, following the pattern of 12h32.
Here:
10h45
